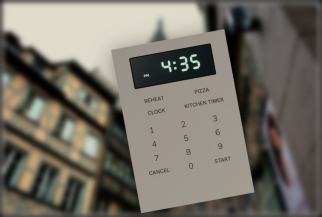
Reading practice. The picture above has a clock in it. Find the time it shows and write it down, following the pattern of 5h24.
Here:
4h35
